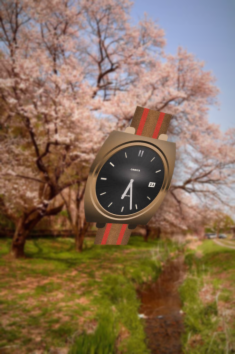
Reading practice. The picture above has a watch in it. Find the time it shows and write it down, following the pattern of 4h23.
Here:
6h27
